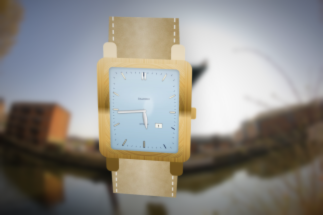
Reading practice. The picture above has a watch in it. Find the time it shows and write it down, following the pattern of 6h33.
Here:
5h44
